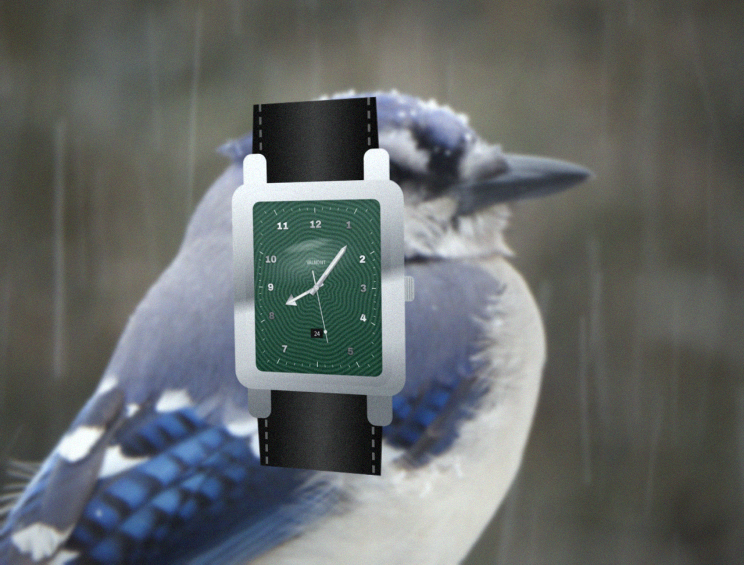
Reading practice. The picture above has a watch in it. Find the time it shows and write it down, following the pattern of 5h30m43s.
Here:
8h06m28s
